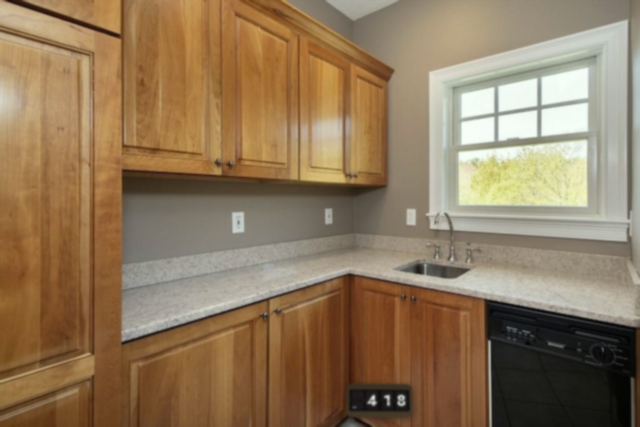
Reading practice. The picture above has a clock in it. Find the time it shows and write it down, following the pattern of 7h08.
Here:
4h18
